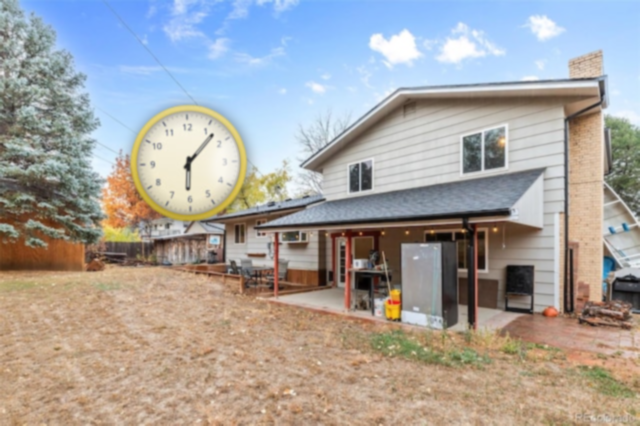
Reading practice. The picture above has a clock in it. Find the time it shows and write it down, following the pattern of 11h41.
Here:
6h07
